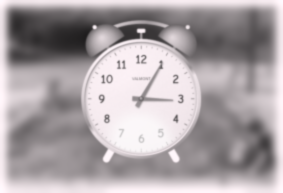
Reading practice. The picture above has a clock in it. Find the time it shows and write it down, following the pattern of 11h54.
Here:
3h05
